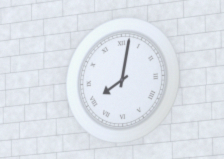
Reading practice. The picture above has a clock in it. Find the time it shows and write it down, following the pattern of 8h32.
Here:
8h02
